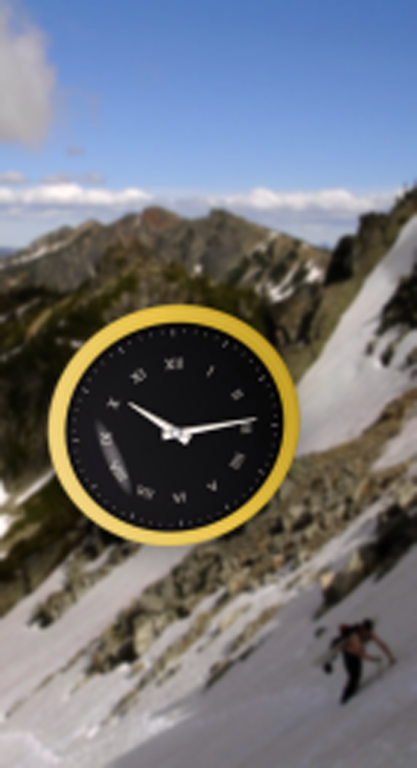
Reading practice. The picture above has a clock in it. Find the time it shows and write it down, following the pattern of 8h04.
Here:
10h14
